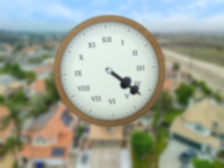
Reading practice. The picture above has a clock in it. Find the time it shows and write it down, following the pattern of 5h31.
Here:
4h22
